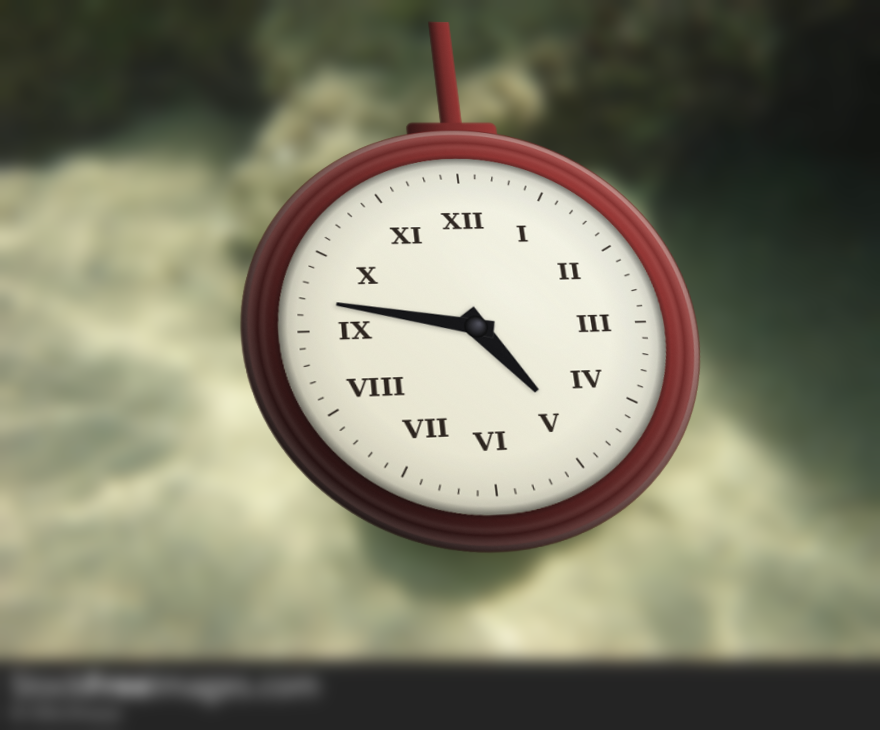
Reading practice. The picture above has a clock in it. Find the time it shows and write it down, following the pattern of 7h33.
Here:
4h47
